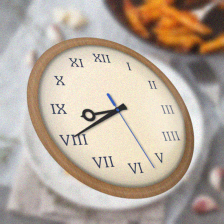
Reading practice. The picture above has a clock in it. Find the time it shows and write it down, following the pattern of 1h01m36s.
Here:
8h40m27s
